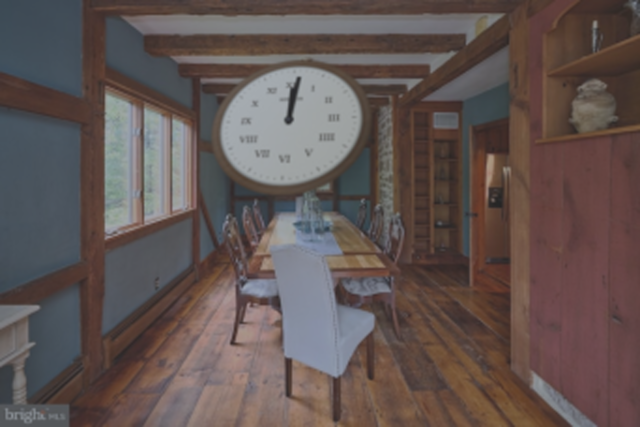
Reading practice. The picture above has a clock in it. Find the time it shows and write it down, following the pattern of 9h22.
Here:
12h01
